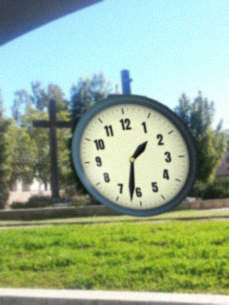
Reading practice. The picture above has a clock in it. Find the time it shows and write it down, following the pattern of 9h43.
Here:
1h32
